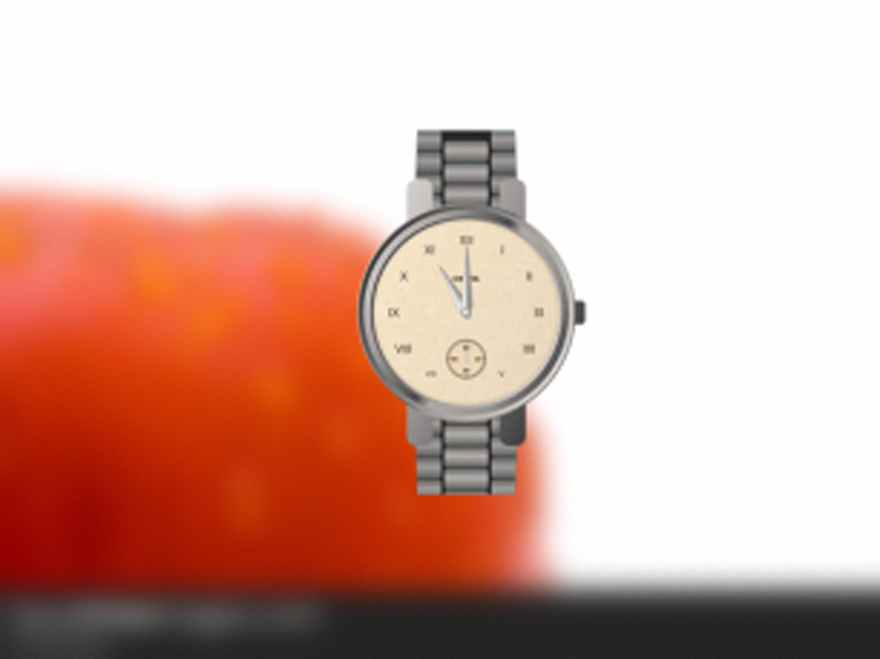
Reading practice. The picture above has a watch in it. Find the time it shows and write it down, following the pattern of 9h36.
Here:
11h00
